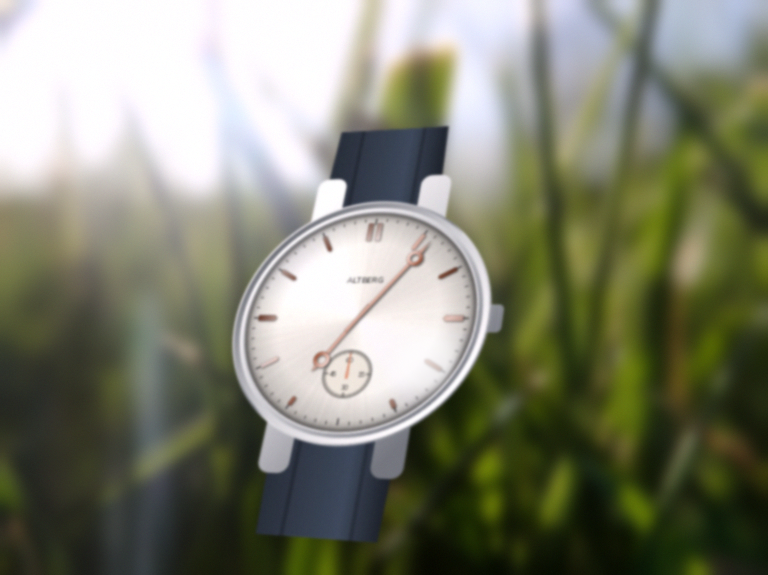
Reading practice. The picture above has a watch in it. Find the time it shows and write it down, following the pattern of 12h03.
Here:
7h06
